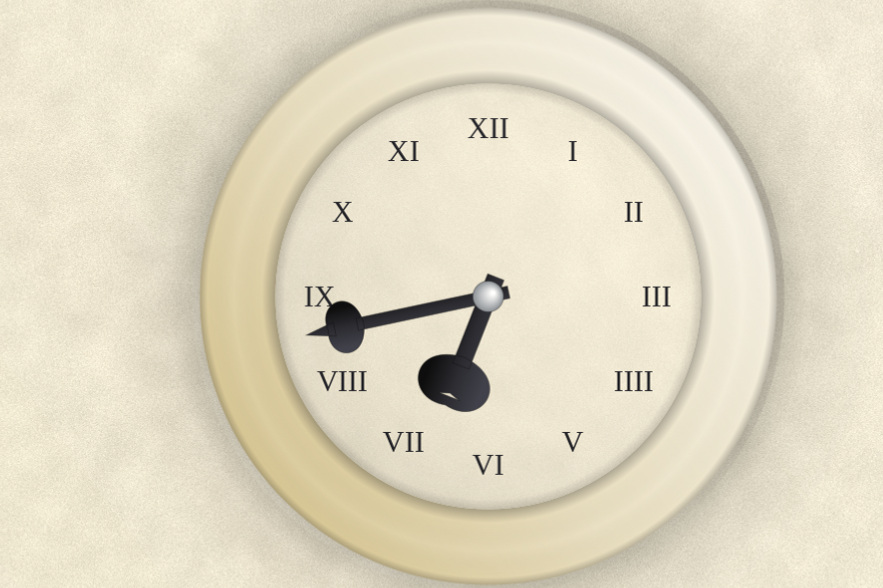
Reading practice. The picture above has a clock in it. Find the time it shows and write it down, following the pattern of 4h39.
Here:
6h43
